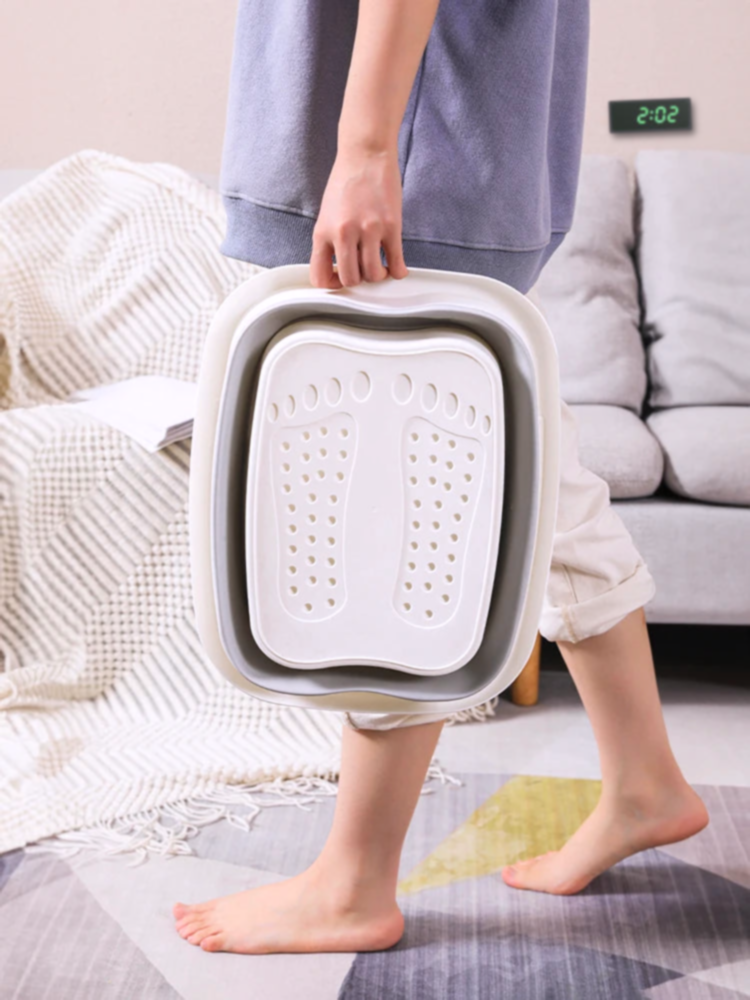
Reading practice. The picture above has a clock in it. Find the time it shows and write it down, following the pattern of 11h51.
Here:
2h02
